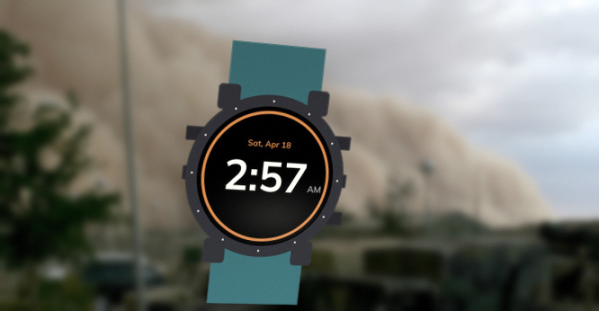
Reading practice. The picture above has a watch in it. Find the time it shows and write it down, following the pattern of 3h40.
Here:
2h57
